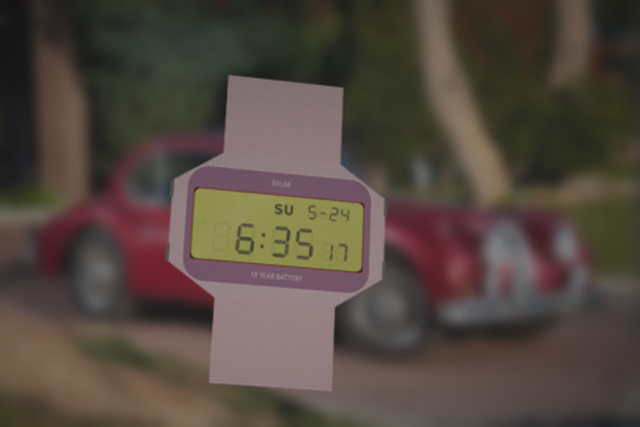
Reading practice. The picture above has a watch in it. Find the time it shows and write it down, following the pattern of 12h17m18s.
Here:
6h35m17s
